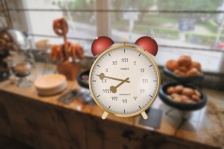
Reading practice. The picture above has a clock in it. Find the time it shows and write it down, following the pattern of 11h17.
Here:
7h47
